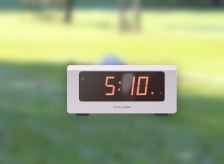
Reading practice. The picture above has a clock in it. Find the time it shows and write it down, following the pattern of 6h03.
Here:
5h10
